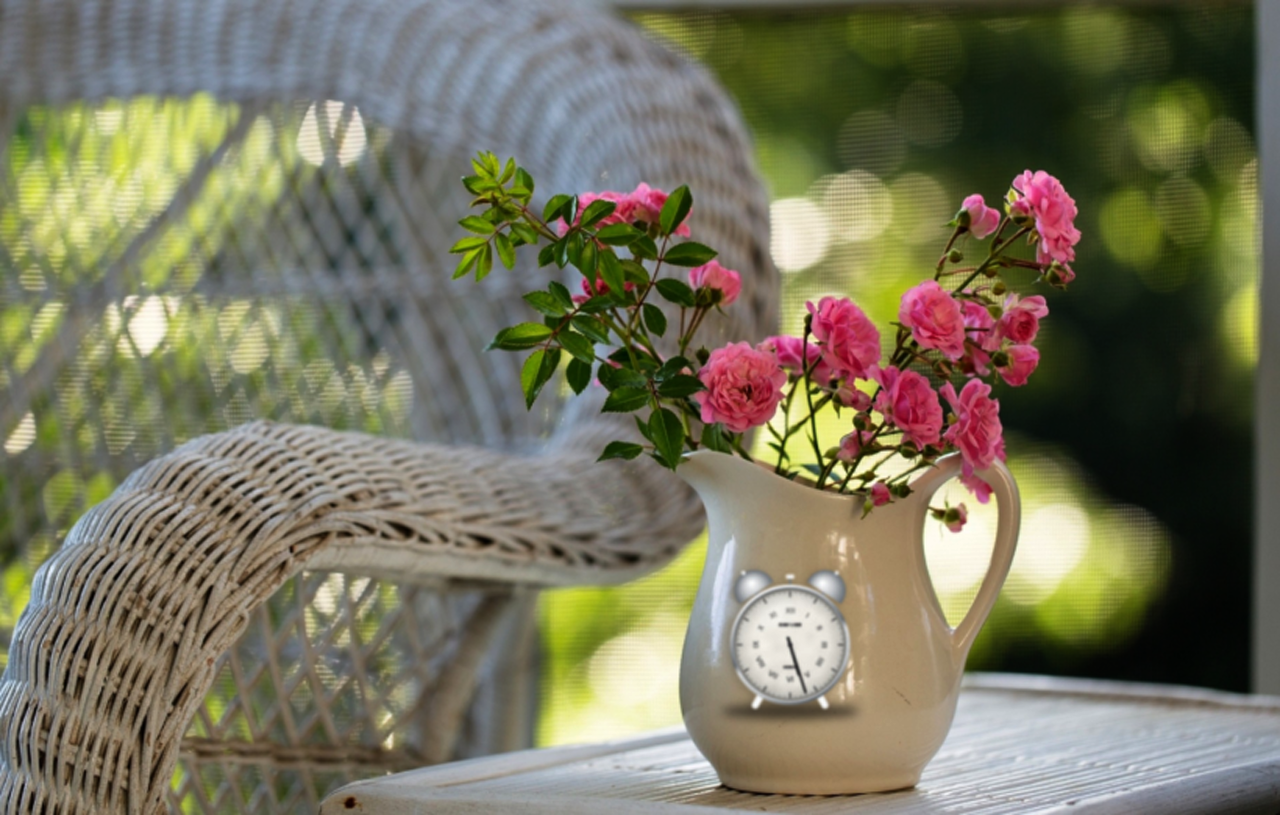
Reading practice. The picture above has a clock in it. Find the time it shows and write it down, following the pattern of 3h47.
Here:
5h27
